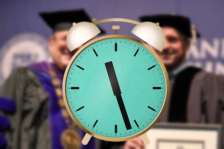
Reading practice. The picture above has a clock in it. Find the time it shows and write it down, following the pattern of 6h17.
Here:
11h27
